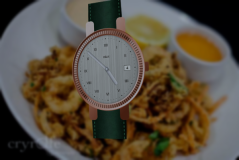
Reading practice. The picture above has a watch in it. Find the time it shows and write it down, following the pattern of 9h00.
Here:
4h52
